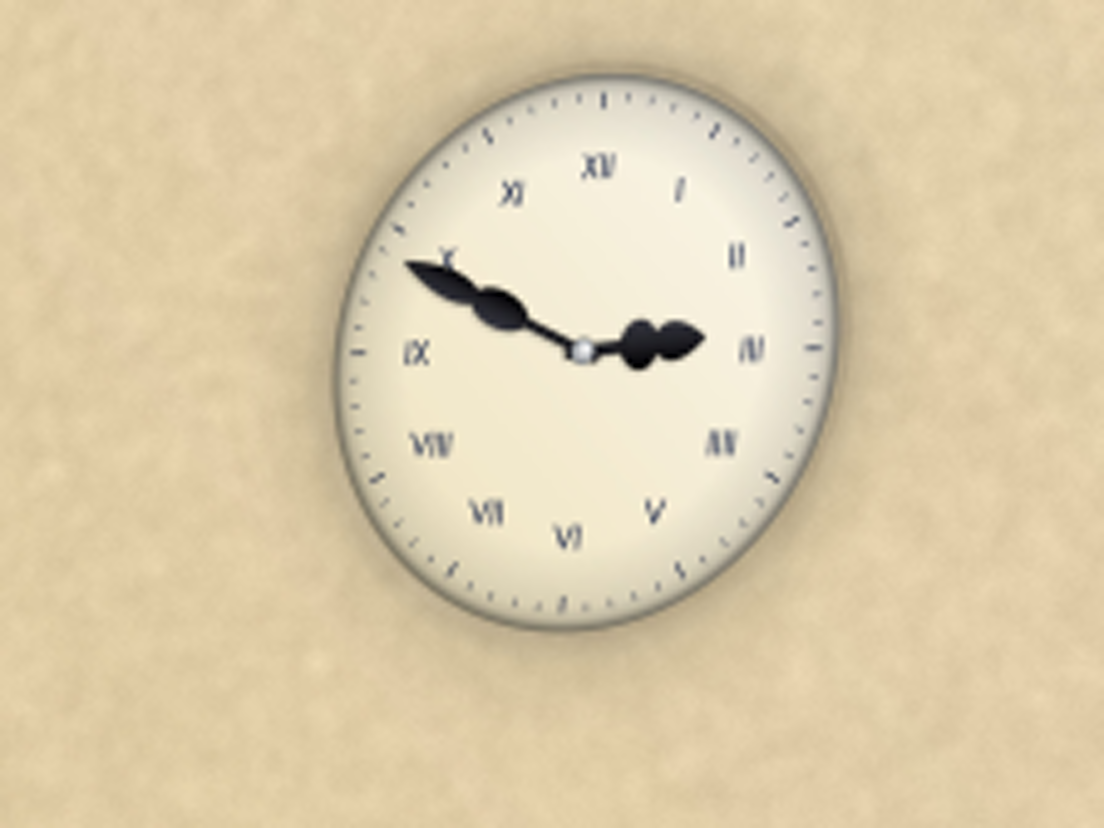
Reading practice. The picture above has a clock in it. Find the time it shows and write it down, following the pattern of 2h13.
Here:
2h49
